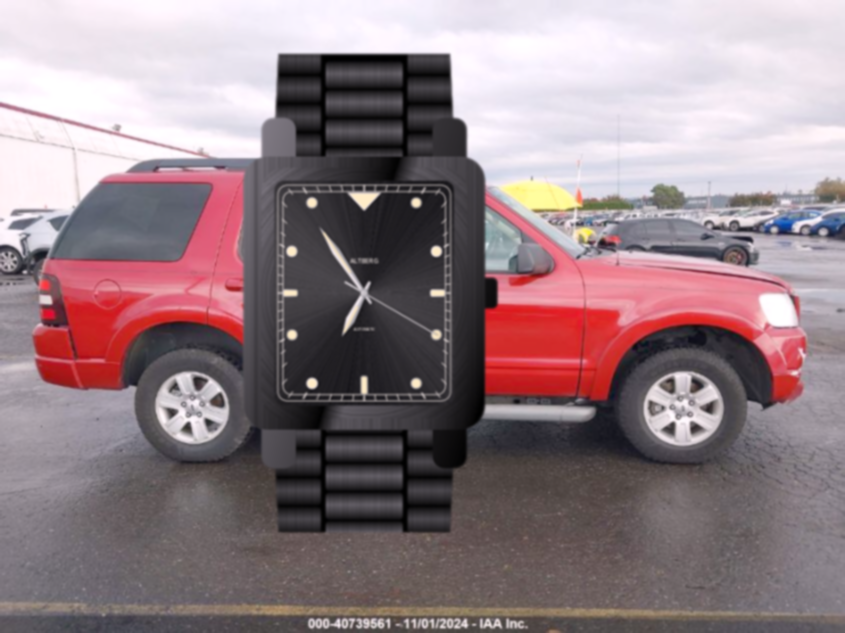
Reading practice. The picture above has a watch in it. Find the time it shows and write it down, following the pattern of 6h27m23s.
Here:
6h54m20s
